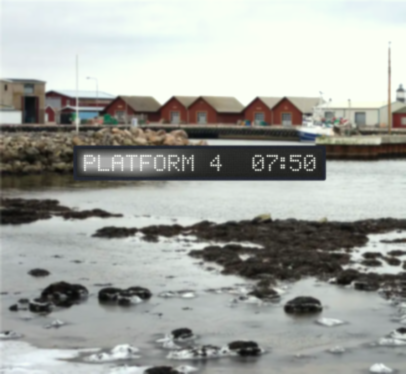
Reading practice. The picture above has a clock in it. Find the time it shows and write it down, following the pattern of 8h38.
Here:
7h50
